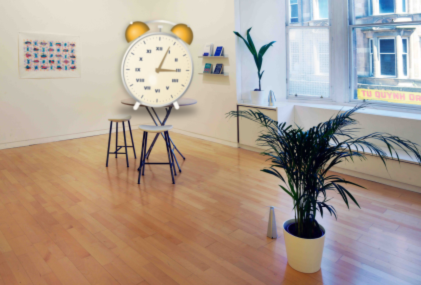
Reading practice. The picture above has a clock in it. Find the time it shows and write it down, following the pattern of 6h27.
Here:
3h04
